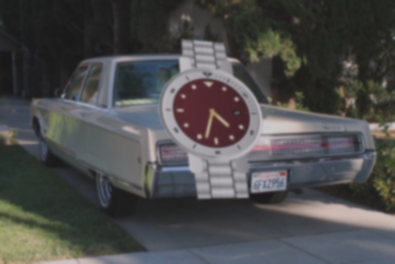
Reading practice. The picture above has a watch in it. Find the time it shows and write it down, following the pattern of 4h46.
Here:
4h33
